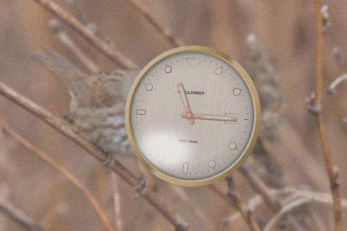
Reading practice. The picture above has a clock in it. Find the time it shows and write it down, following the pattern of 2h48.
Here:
11h15
